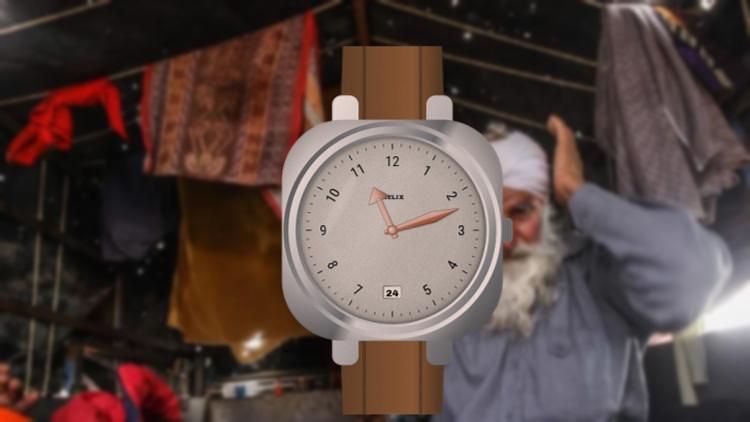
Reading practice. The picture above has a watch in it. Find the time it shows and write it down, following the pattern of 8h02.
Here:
11h12
